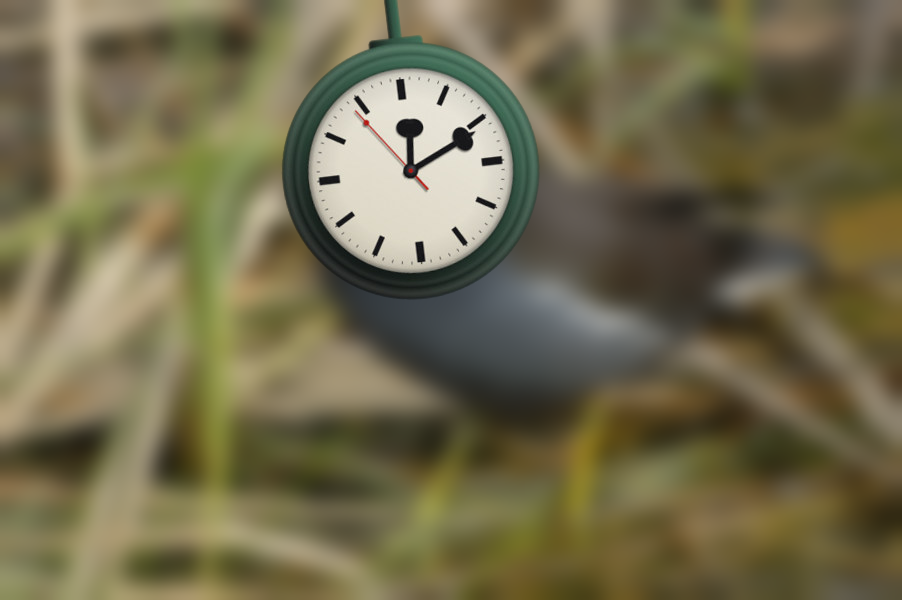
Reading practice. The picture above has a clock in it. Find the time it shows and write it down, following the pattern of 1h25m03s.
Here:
12h10m54s
